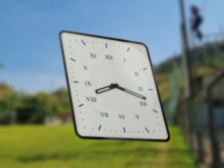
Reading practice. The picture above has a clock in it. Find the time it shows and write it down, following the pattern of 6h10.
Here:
8h18
